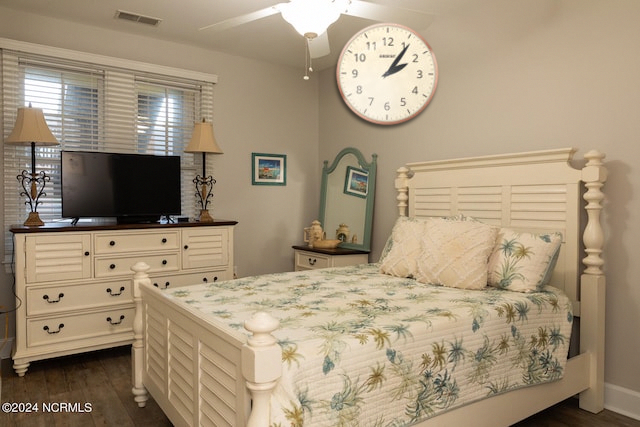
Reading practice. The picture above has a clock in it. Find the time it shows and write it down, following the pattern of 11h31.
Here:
2h06
